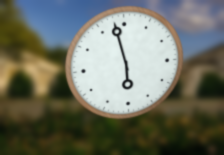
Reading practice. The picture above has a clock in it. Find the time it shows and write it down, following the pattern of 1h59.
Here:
5h58
